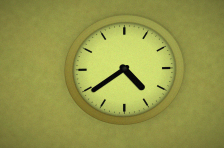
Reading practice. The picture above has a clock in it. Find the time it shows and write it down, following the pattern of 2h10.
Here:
4h39
